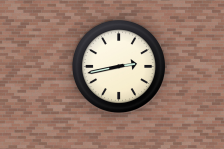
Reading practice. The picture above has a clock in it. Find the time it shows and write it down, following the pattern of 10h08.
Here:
2h43
